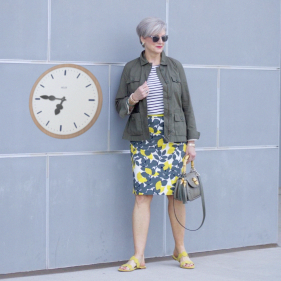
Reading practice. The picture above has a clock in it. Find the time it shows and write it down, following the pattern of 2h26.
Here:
6h46
